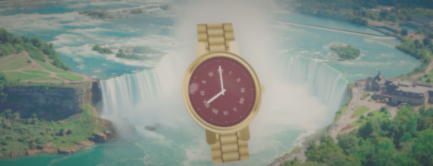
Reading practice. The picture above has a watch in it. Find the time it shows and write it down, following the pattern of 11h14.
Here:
8h00
